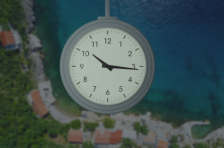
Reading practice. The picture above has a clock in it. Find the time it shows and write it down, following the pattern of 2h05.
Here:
10h16
